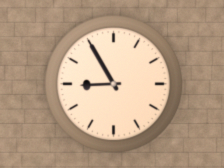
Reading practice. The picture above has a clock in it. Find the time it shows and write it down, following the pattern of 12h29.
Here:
8h55
